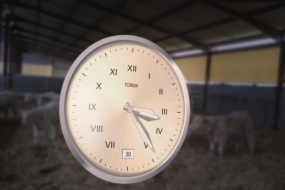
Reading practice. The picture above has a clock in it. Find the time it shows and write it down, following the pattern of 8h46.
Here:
3h24
